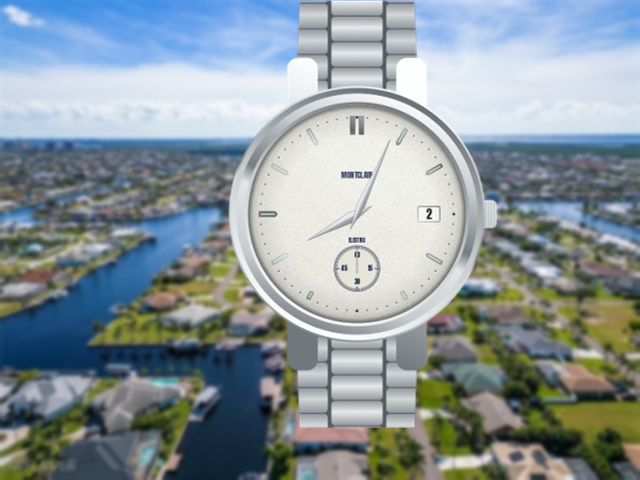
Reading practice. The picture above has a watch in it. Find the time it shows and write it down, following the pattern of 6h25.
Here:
8h04
